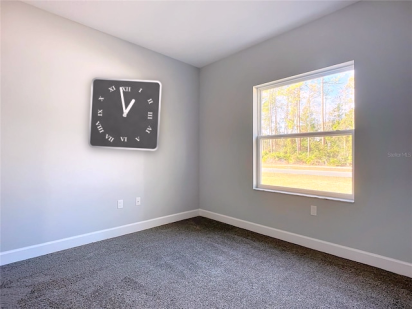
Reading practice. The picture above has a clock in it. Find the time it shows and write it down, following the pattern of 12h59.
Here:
12h58
